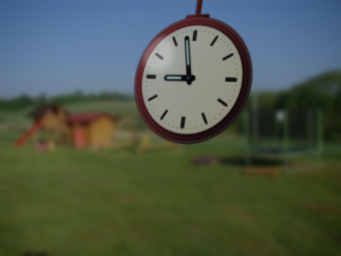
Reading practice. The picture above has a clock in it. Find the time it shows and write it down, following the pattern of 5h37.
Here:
8h58
